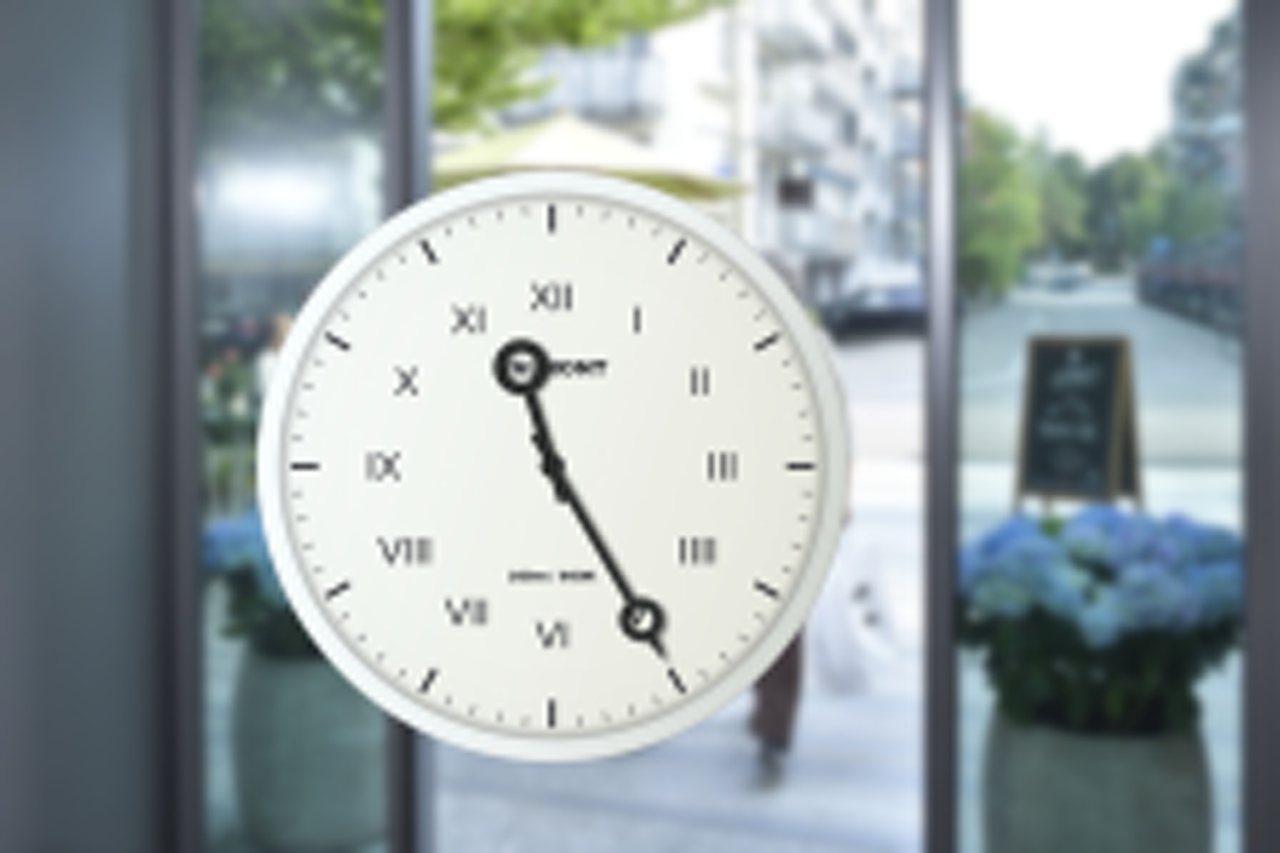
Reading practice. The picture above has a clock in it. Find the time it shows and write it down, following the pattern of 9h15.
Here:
11h25
